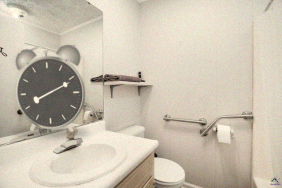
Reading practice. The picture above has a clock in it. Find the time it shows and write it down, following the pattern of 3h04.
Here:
8h11
